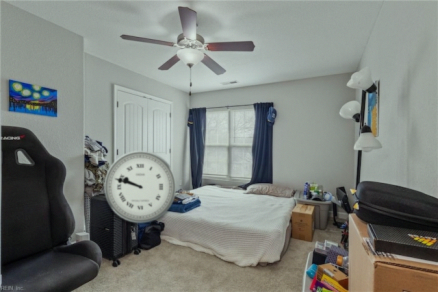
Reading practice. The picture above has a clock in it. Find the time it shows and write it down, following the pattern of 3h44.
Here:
9h48
